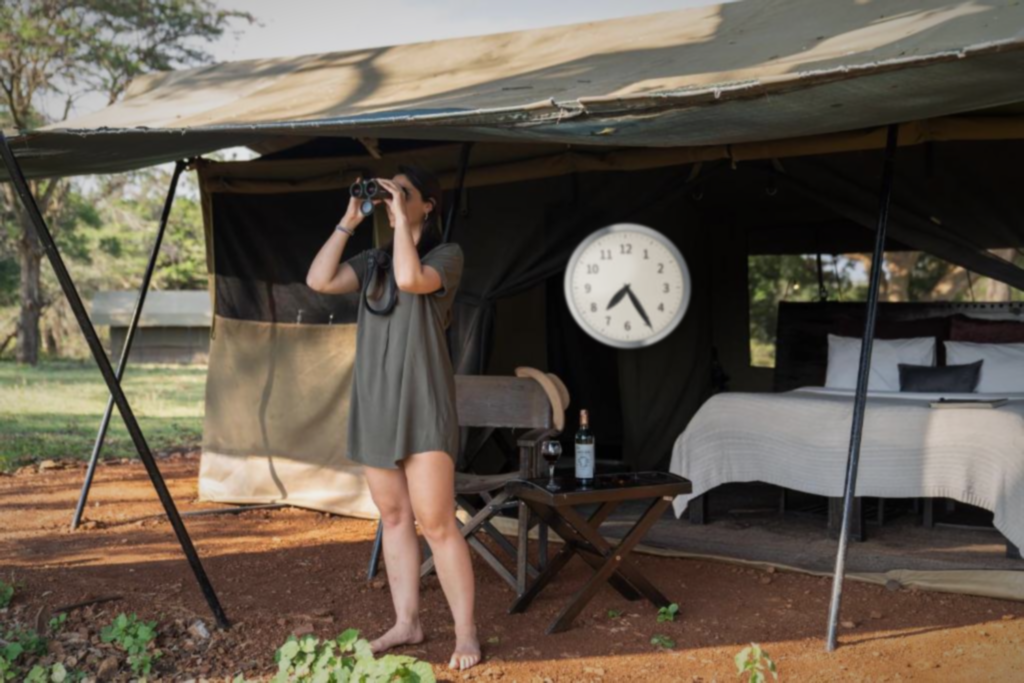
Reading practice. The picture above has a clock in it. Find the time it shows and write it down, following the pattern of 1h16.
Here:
7h25
